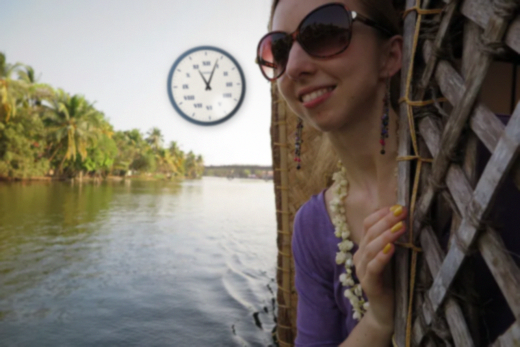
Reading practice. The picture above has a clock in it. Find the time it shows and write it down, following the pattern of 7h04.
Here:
11h04
